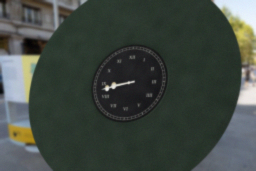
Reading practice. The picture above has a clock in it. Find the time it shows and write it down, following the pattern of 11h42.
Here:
8h43
